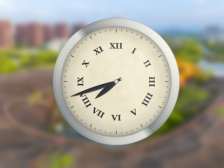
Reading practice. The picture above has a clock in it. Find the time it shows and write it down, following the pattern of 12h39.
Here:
7h42
